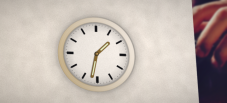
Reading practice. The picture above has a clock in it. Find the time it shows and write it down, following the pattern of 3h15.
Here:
1h32
